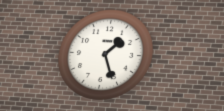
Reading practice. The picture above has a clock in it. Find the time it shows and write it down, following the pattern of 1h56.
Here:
1h26
